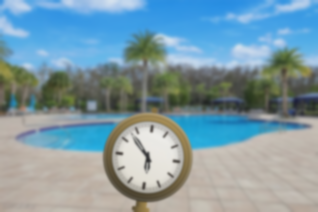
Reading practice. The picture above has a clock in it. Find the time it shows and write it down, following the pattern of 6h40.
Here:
5h53
